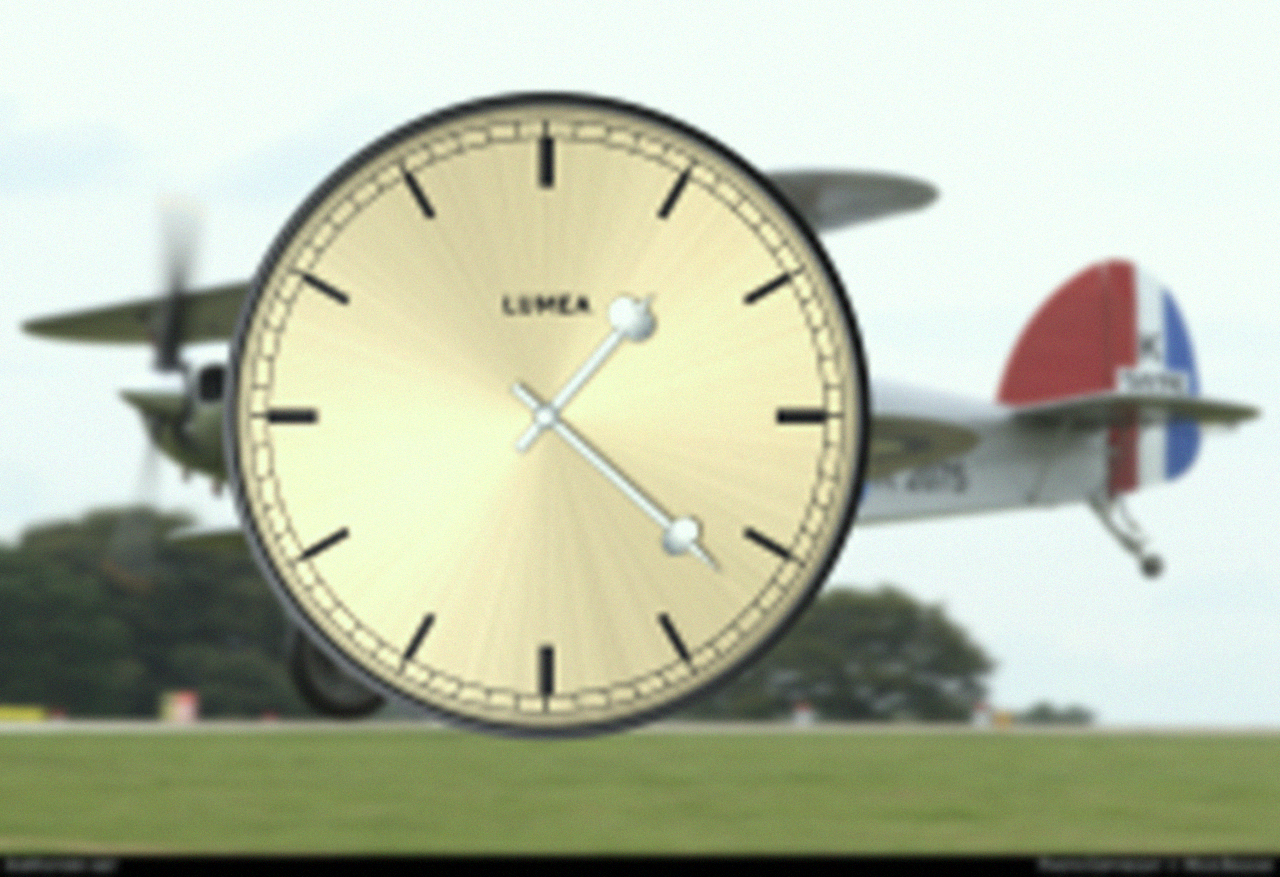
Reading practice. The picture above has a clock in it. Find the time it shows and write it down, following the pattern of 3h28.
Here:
1h22
